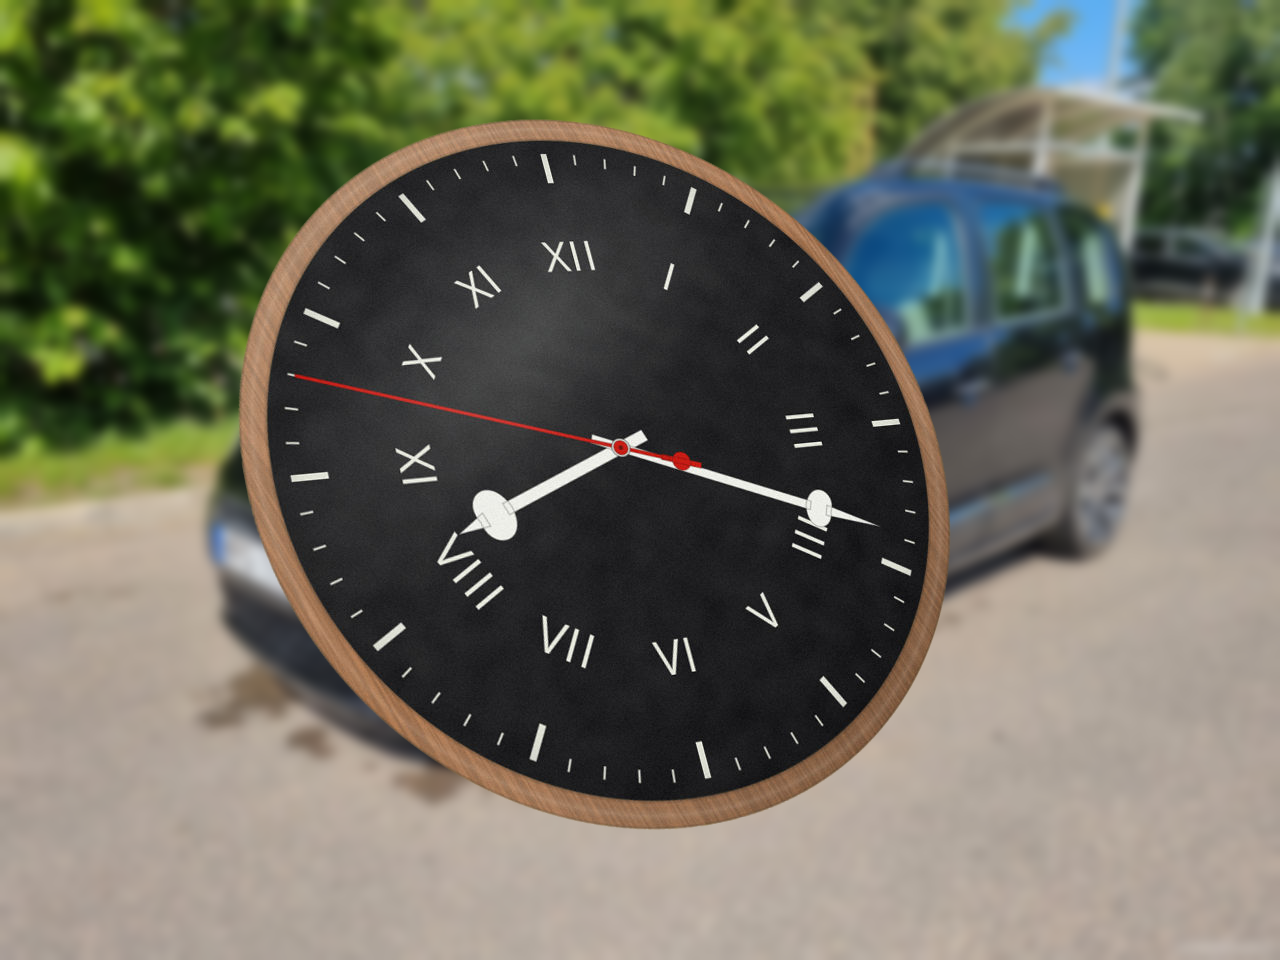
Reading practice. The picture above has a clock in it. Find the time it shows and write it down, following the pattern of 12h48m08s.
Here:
8h18m48s
